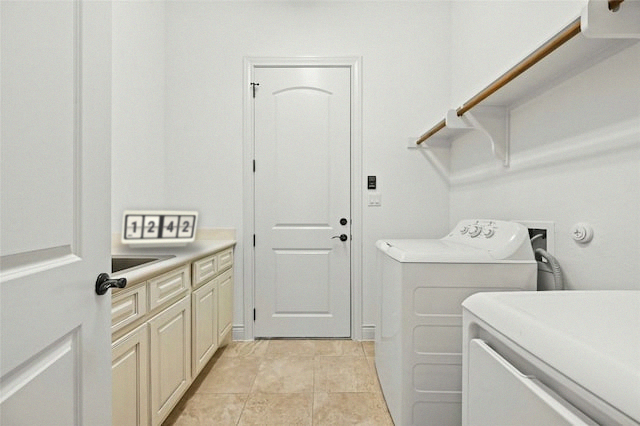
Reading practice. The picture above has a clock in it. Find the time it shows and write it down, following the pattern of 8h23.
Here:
12h42
